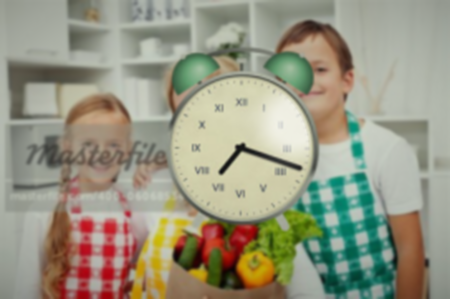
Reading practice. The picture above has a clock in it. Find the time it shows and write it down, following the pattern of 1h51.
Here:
7h18
